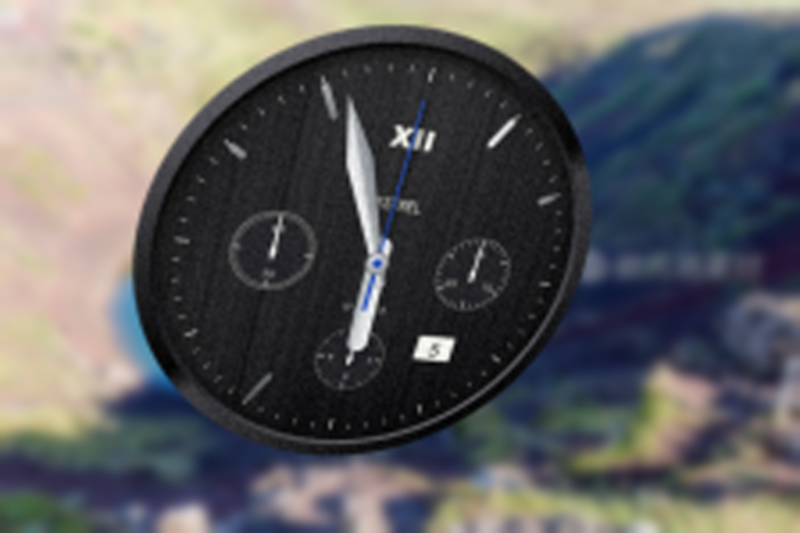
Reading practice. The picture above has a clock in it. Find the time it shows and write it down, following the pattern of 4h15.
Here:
5h56
